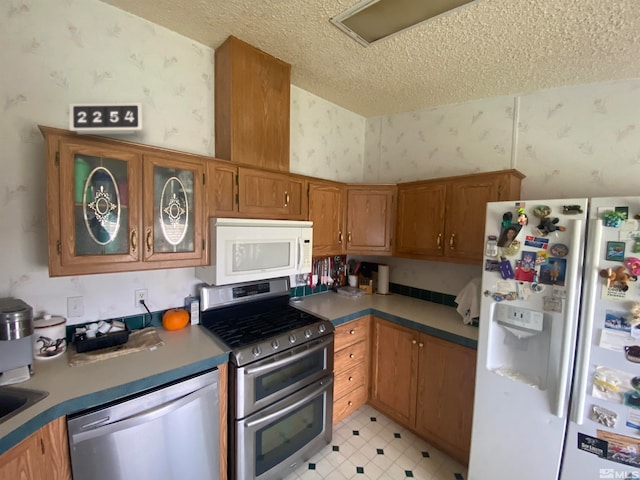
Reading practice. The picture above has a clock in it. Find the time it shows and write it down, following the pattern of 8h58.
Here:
22h54
